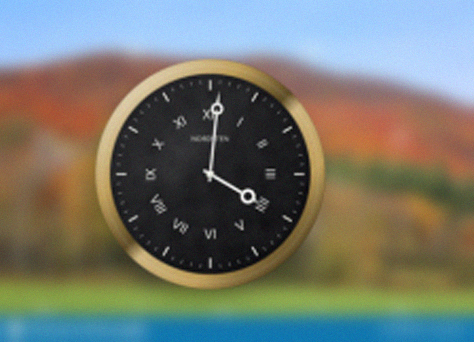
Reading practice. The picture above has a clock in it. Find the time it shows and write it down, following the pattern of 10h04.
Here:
4h01
